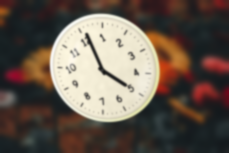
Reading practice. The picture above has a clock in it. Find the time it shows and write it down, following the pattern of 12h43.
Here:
5h01
